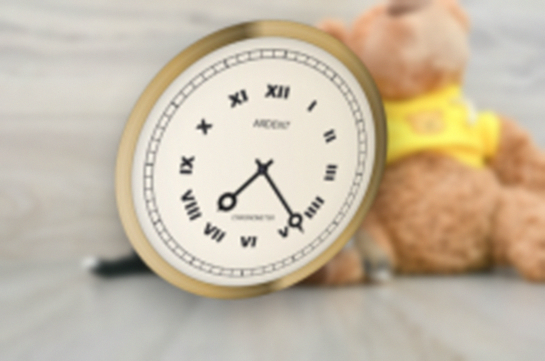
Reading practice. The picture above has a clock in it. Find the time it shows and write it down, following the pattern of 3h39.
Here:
7h23
